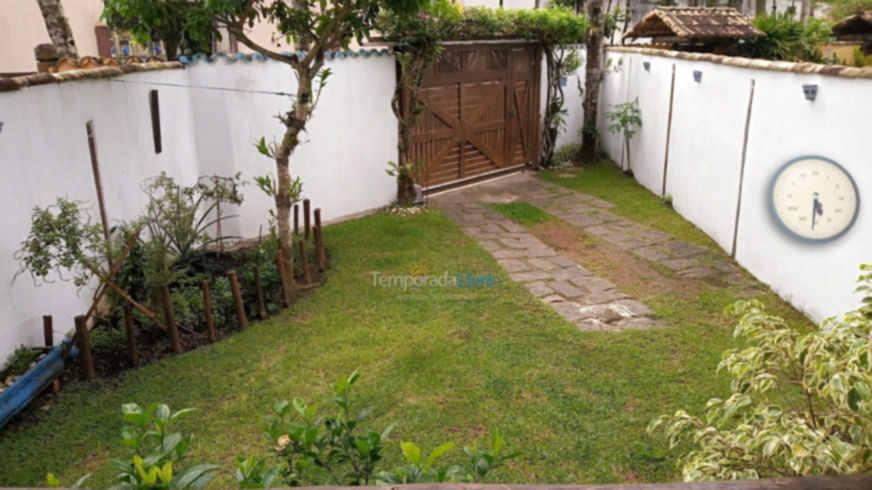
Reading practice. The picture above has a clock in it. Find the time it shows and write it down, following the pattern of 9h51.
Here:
5h31
